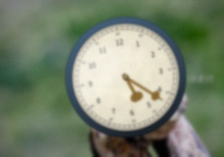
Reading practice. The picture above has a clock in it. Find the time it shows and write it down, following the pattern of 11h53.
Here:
5h22
